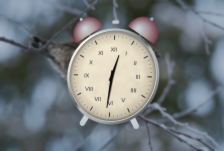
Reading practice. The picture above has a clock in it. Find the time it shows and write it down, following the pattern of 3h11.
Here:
12h31
